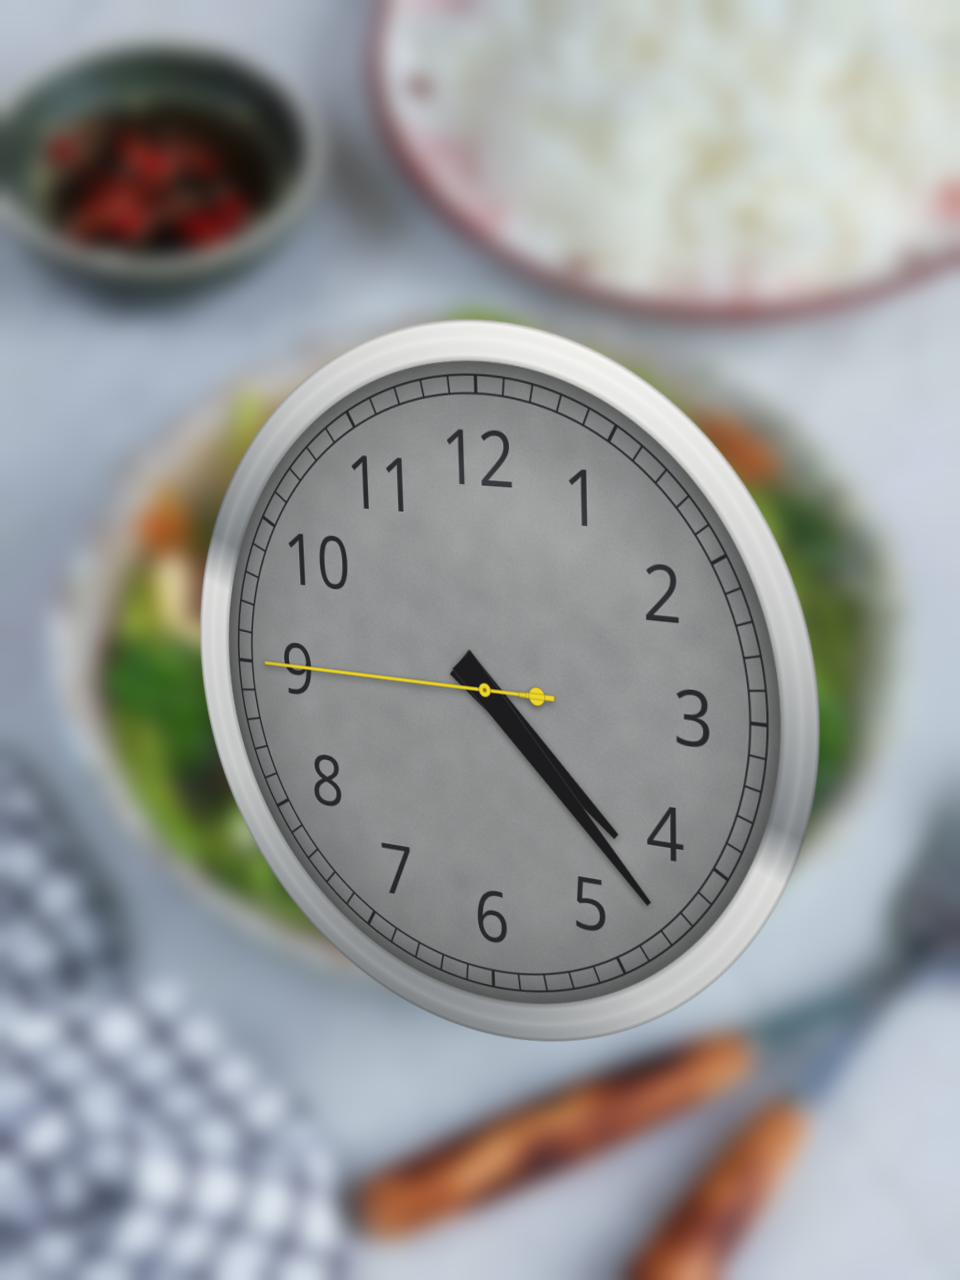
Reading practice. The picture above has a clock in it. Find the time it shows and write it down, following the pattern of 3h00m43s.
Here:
4h22m45s
